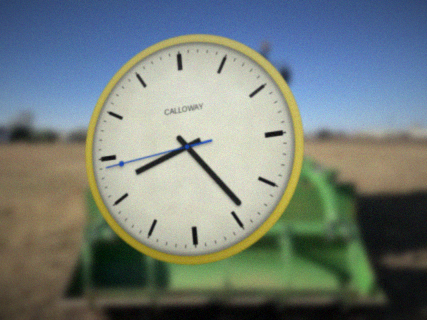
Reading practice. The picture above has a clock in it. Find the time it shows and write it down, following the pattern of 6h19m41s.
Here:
8h23m44s
